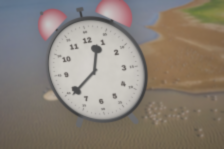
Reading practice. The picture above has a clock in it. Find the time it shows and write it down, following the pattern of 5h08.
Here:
12h39
